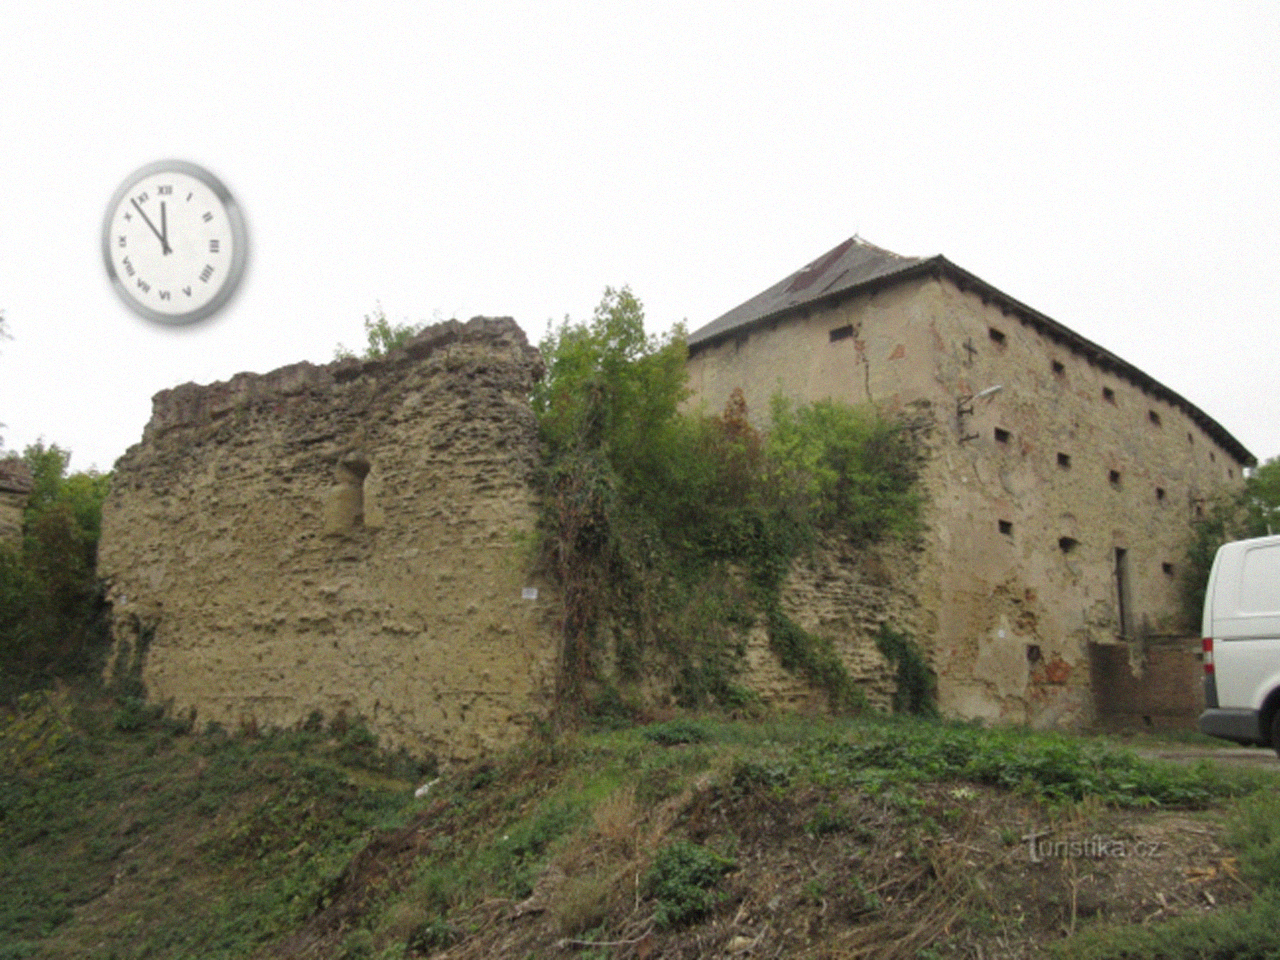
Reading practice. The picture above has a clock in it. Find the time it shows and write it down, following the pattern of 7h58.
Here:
11h53
